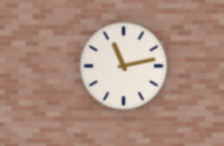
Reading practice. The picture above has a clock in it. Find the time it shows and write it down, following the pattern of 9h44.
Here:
11h13
